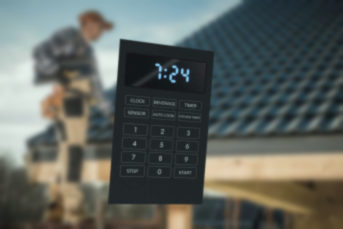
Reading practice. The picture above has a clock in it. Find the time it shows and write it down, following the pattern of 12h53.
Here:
7h24
